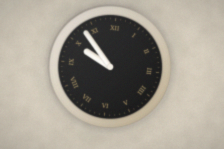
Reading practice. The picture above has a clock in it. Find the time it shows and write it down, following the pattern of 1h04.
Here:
9h53
